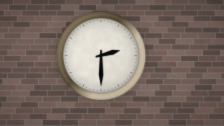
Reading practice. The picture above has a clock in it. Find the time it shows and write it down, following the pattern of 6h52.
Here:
2h30
